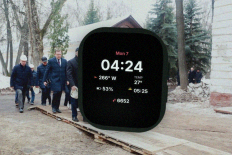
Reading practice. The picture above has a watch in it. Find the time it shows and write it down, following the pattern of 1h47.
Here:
4h24
